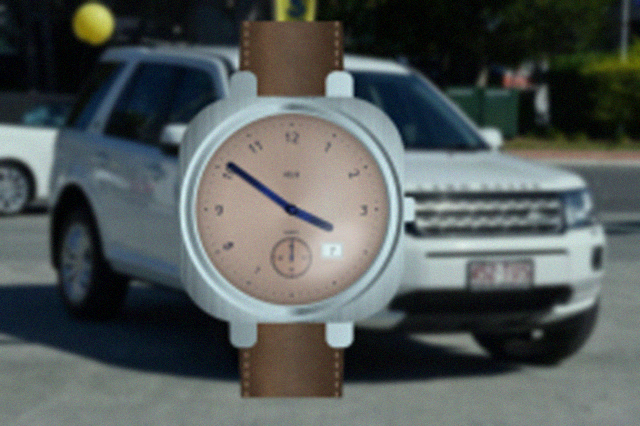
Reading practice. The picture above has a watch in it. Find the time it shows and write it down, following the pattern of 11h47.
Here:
3h51
